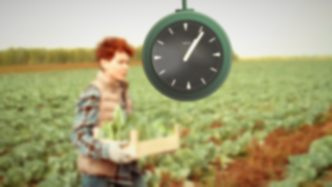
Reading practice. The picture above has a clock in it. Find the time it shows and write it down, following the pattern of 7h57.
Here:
1h06
